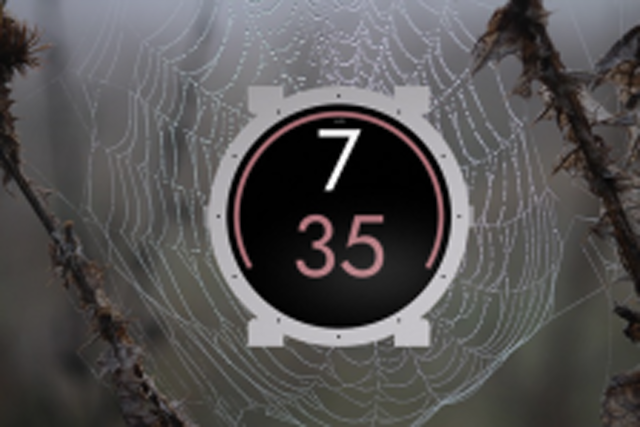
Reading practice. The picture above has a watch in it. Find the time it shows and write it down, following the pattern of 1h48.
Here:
7h35
